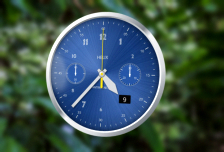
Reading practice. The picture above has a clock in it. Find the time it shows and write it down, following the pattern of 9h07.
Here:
4h37
